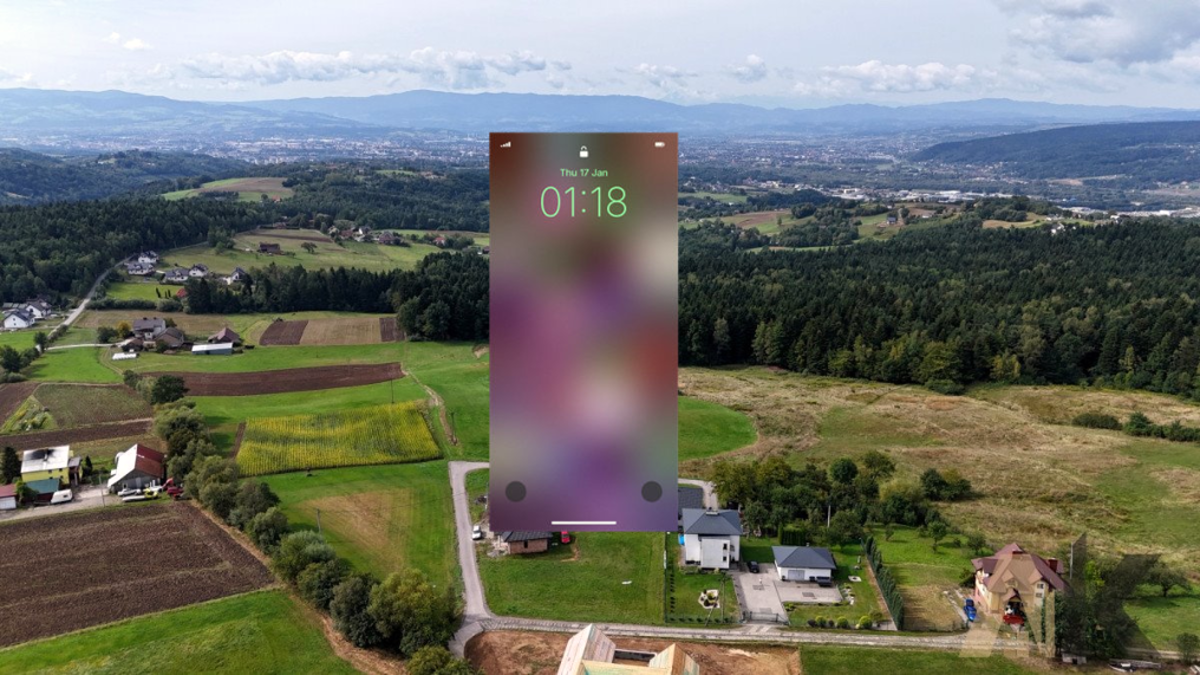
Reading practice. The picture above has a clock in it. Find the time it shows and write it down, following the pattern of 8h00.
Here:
1h18
